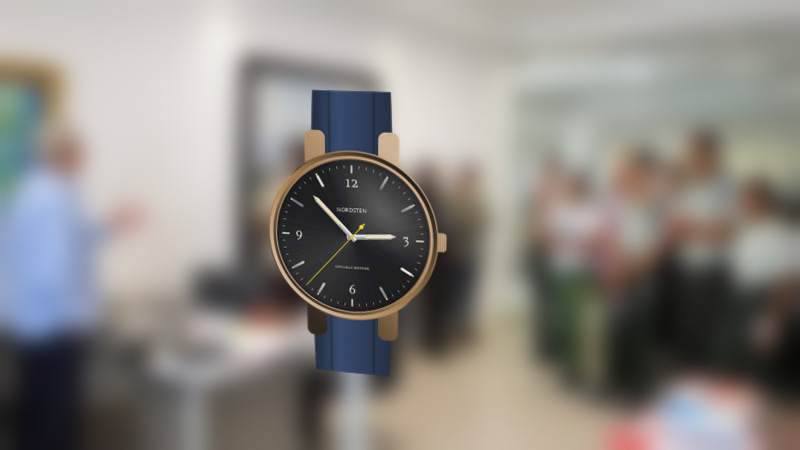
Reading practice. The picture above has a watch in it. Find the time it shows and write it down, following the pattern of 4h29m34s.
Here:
2h52m37s
